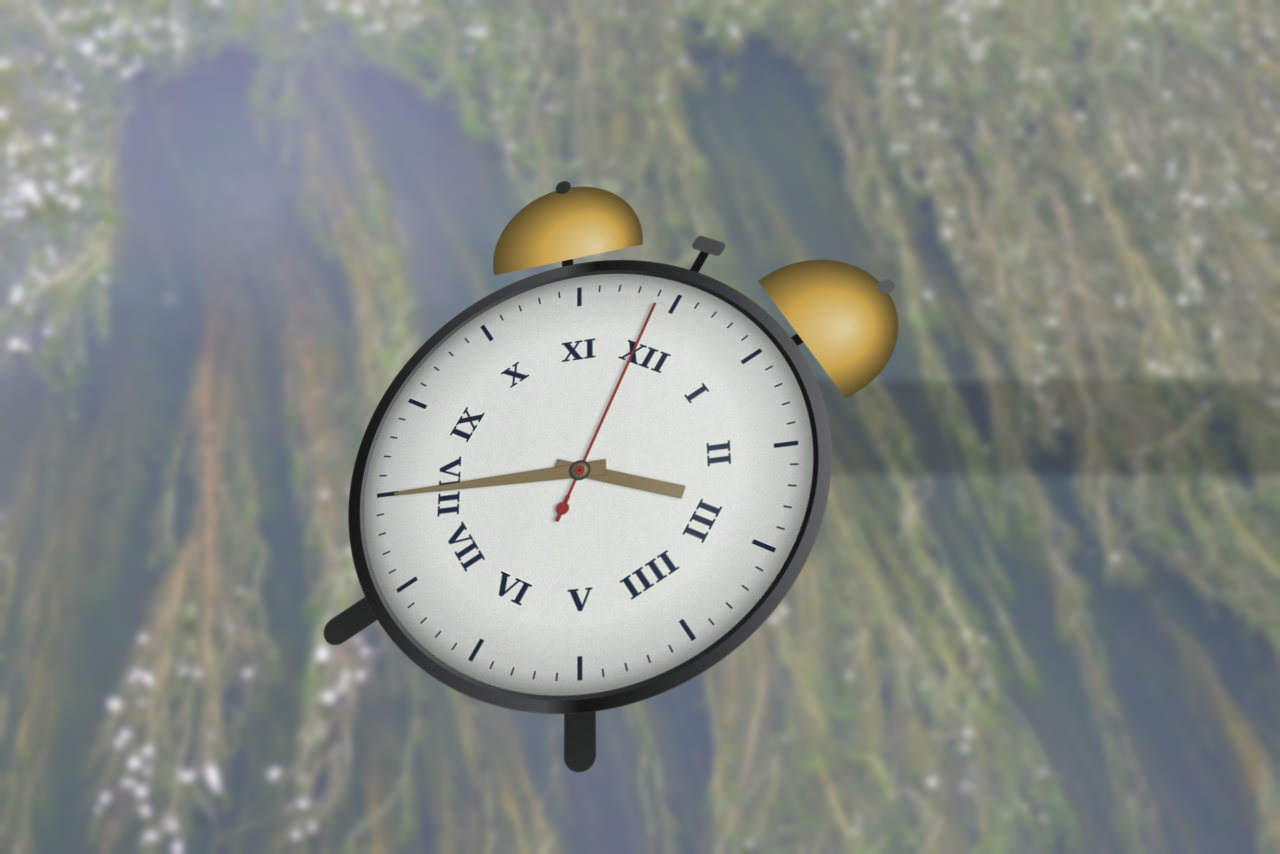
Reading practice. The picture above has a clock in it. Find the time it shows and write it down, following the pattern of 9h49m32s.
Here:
2h39m59s
